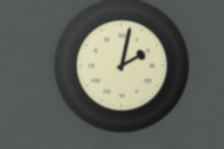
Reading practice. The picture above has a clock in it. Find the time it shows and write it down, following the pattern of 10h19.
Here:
2h02
